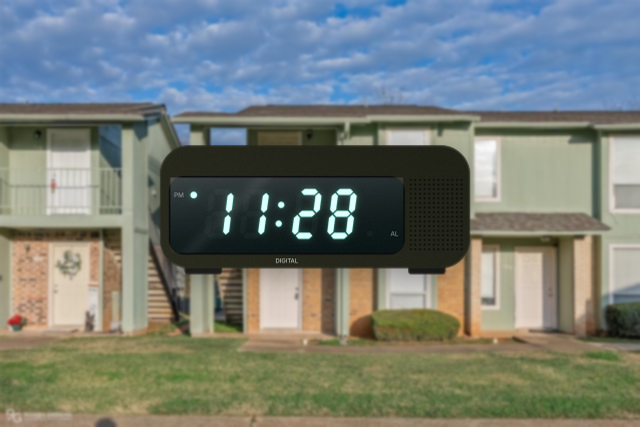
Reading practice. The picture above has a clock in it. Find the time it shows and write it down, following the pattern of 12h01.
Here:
11h28
